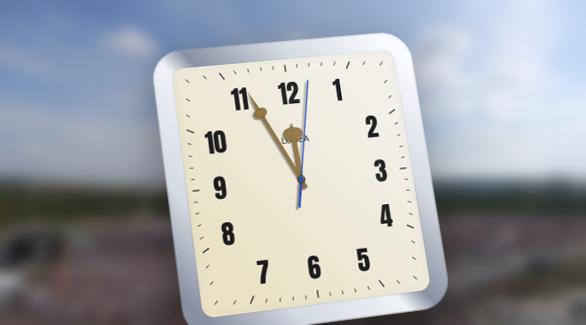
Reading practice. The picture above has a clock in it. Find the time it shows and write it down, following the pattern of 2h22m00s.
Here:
11h56m02s
